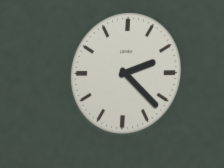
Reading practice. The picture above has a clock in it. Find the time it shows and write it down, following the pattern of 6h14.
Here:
2h22
